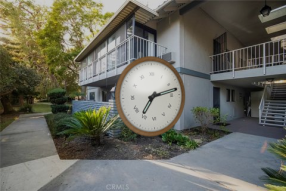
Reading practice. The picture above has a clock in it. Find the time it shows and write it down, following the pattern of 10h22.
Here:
7h13
